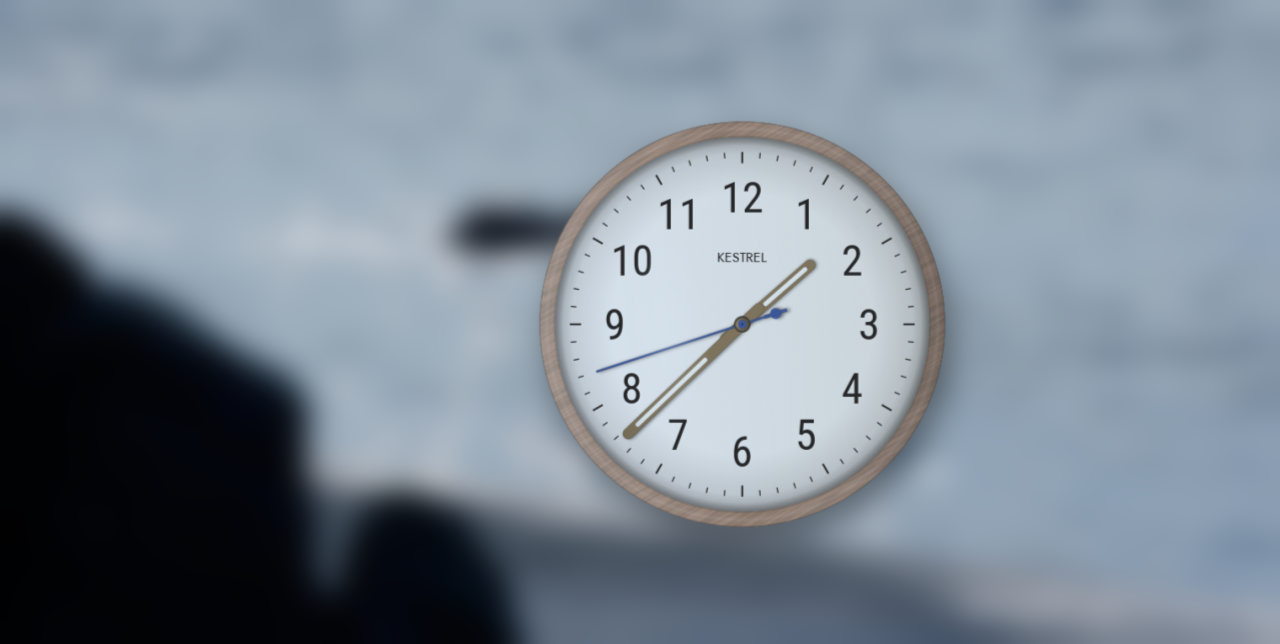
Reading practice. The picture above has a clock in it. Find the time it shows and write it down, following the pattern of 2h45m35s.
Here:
1h37m42s
